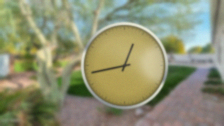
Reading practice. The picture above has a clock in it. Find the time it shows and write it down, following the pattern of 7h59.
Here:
12h43
